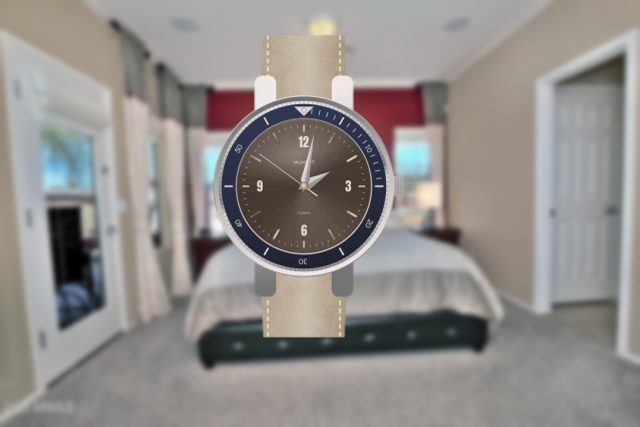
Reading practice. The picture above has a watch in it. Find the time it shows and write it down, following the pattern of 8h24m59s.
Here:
2h01m51s
